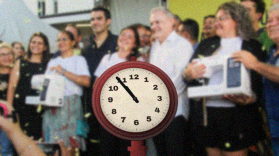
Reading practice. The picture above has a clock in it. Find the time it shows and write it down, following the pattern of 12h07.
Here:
10h54
